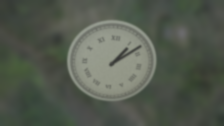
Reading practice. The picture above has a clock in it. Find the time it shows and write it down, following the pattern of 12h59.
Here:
1h08
